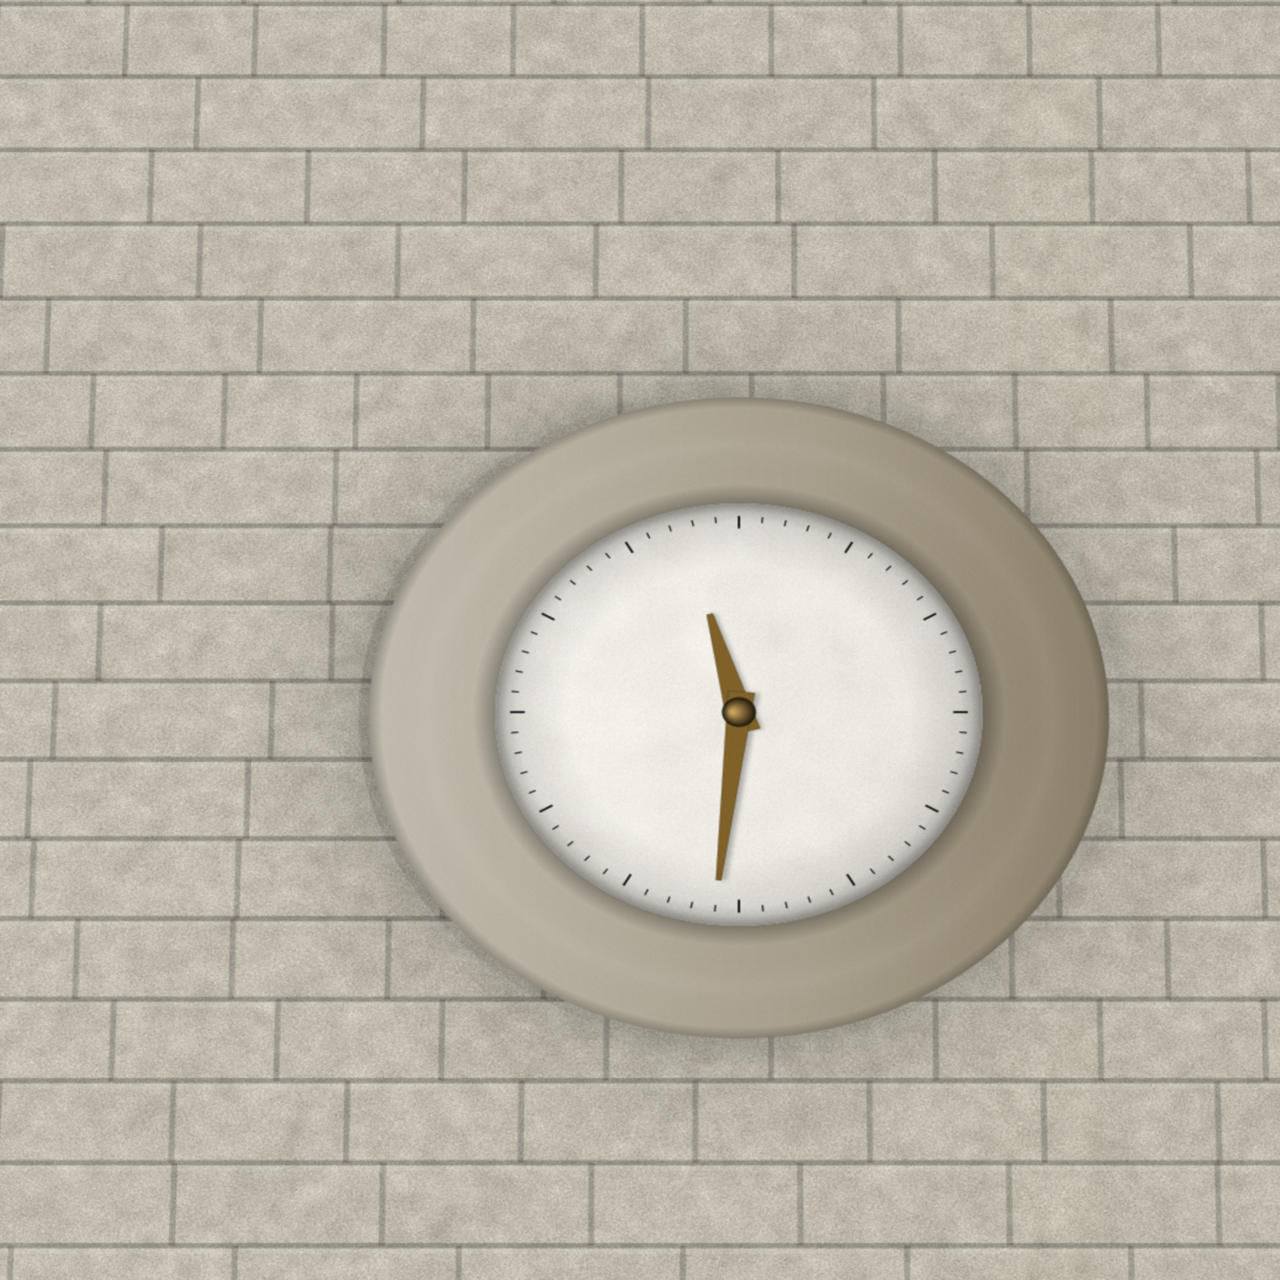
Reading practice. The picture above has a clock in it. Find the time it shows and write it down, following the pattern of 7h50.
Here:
11h31
